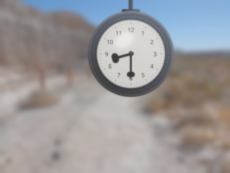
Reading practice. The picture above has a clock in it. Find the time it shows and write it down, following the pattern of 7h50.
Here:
8h30
